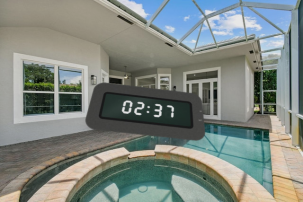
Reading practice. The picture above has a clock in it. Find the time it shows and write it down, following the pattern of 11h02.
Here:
2h37
